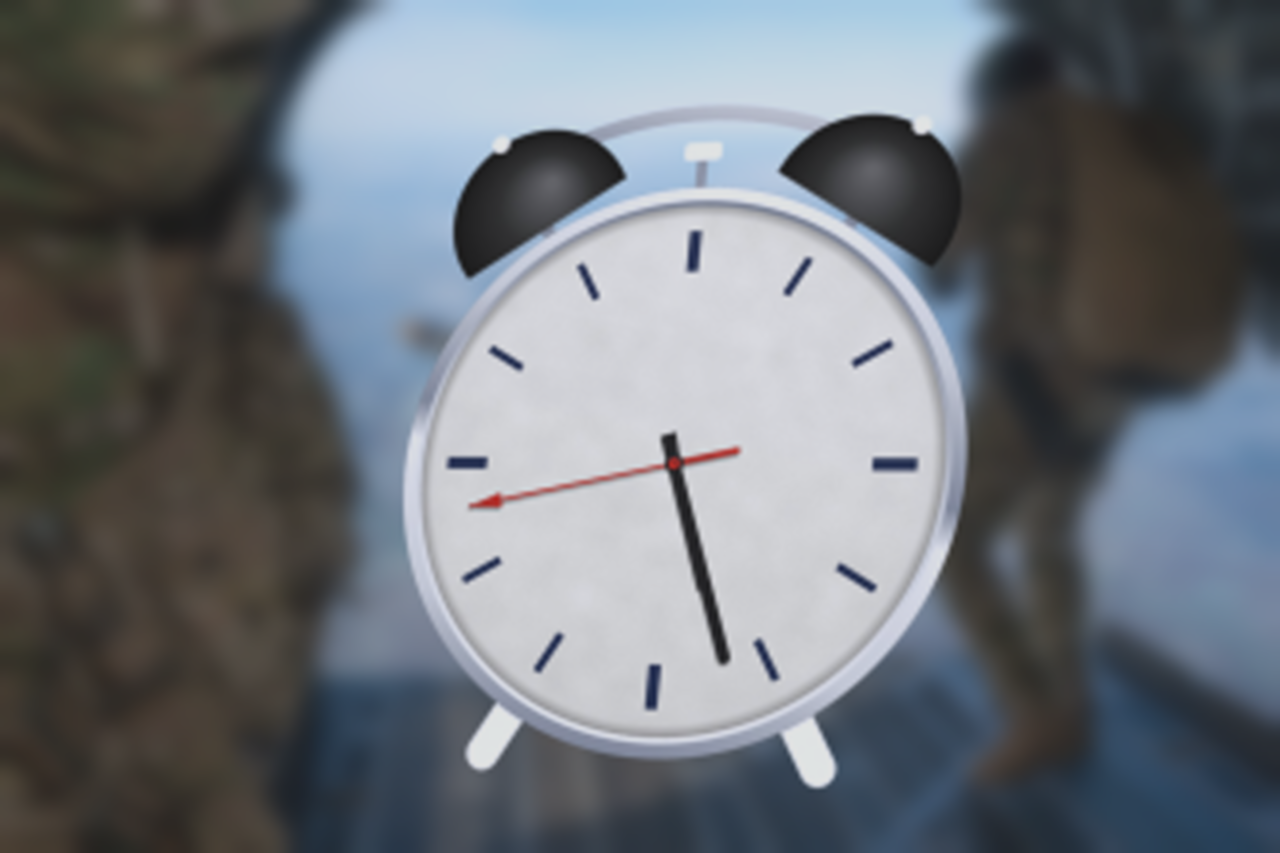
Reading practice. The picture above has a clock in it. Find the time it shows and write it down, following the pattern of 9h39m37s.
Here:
5h26m43s
